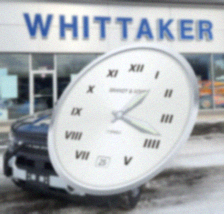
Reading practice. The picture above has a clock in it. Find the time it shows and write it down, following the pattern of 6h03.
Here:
1h18
